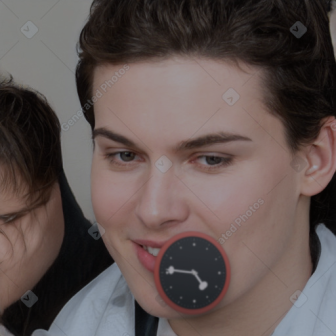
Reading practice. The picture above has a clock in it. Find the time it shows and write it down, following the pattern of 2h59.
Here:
4h46
